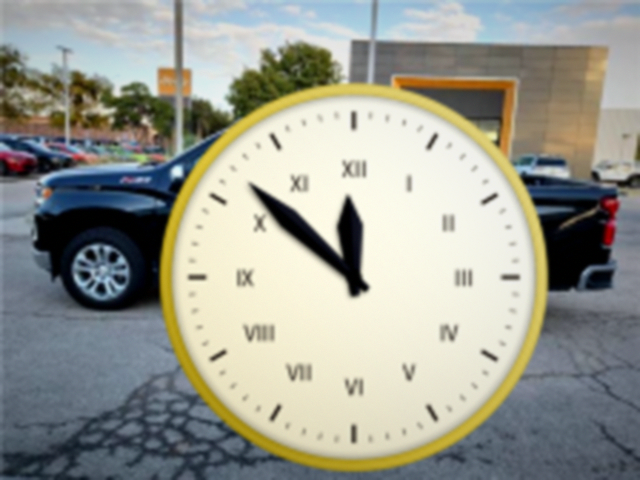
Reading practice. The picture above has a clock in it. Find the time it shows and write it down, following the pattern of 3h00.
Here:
11h52
